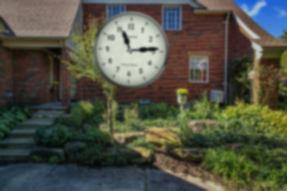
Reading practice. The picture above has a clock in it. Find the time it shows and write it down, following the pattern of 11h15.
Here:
11h14
